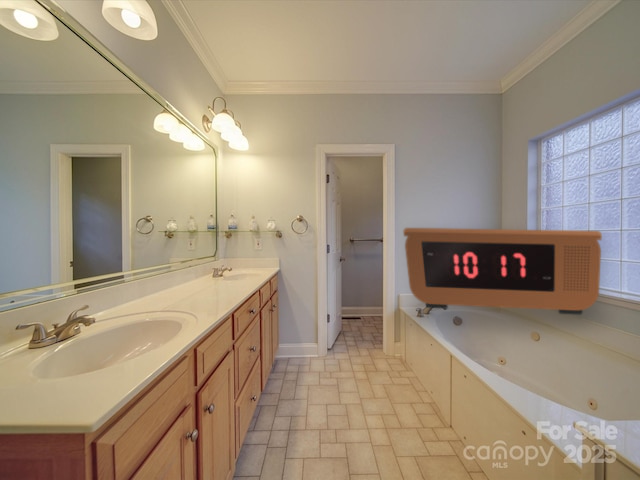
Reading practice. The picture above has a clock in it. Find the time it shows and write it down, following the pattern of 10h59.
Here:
10h17
